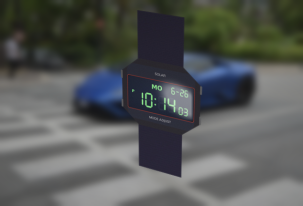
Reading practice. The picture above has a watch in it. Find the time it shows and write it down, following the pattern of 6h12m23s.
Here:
10h14m03s
